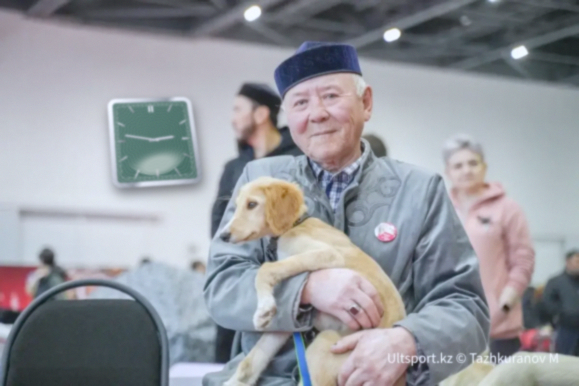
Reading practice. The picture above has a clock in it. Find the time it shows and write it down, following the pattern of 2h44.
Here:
2h47
